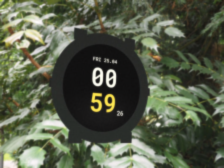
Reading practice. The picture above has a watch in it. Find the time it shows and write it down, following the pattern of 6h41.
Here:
0h59
